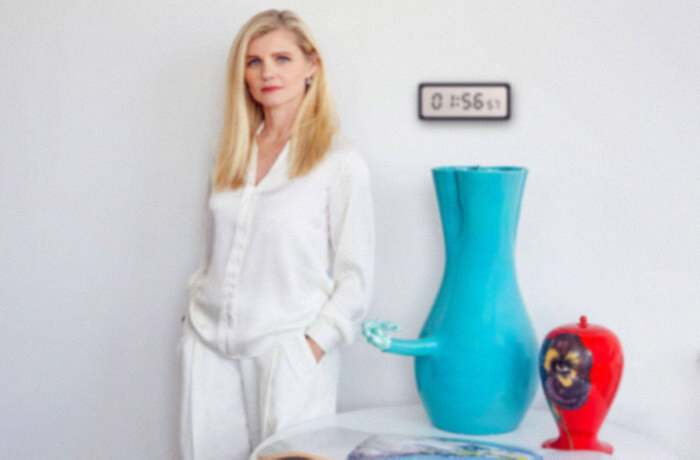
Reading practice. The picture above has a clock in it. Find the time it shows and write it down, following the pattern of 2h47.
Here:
1h56
